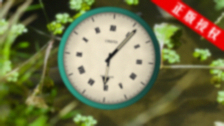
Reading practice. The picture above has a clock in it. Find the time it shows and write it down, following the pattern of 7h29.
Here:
6h06
